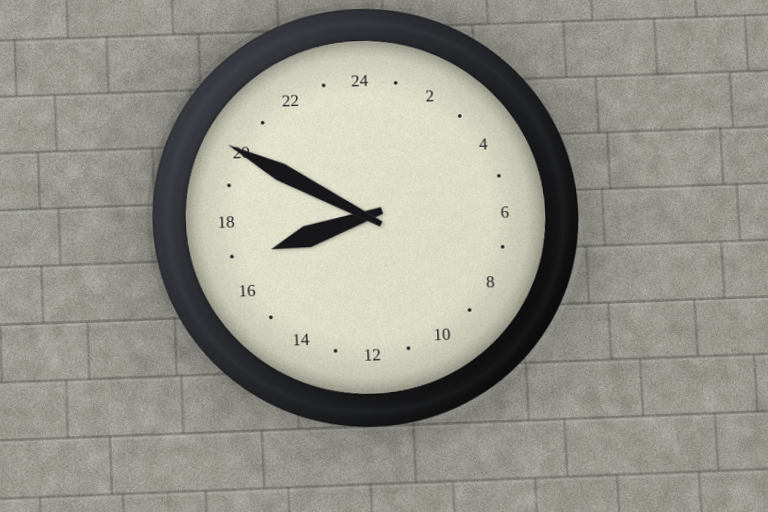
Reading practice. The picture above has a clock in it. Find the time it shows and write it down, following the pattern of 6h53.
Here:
16h50
